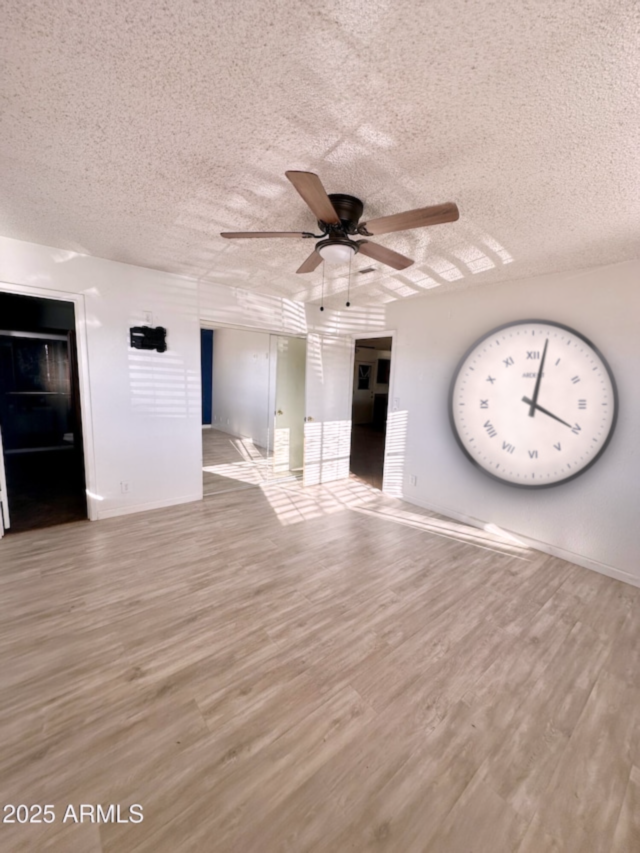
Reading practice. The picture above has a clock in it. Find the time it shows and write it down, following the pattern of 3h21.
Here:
4h02
